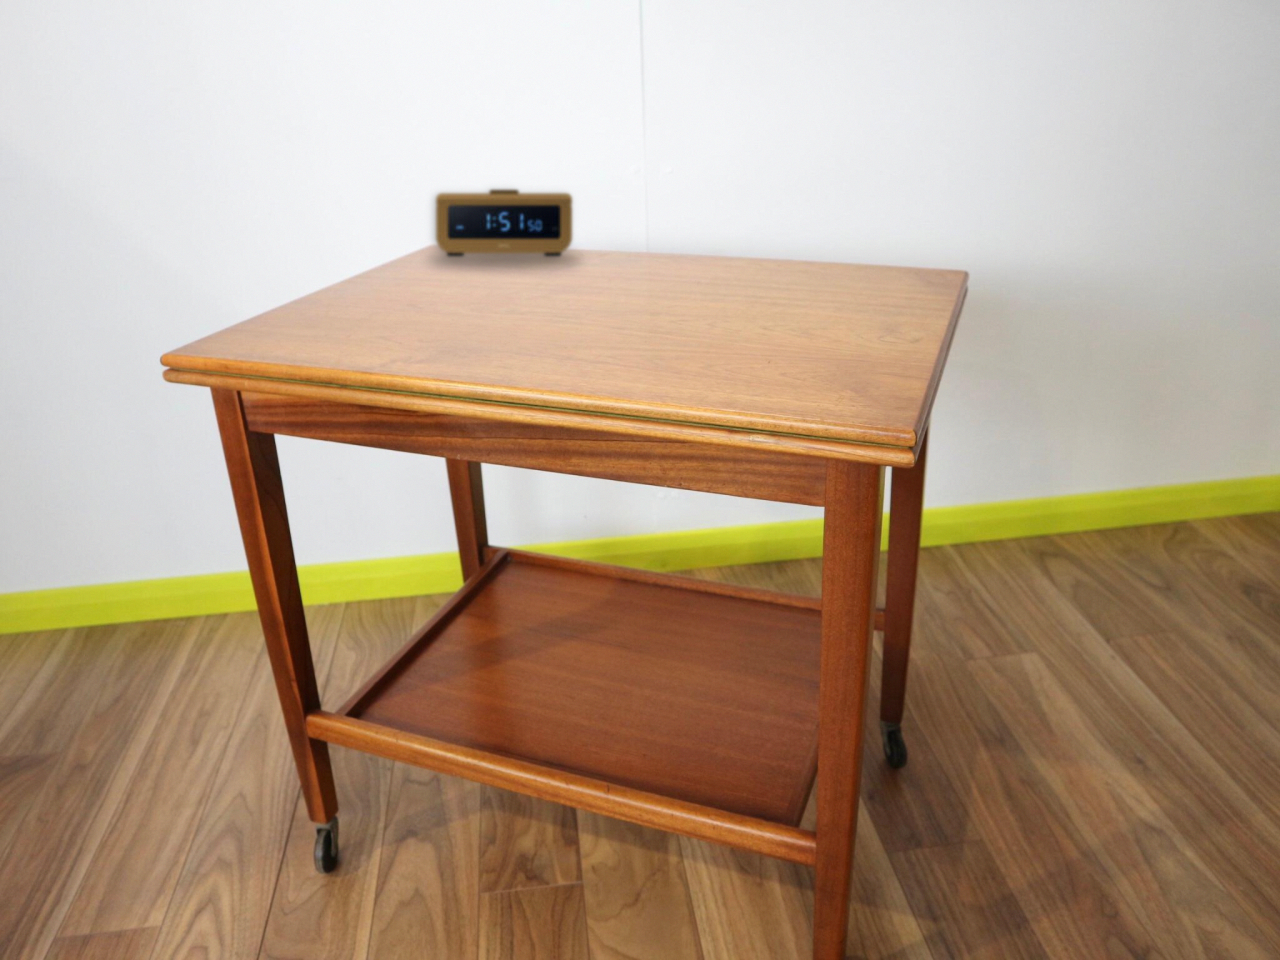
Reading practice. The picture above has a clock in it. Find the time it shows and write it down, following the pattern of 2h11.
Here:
1h51
